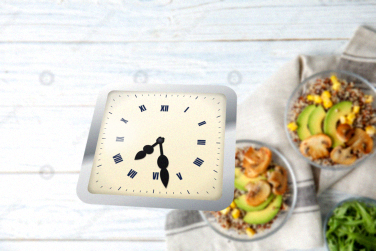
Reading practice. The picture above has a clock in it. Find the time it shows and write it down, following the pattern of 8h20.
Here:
7h28
